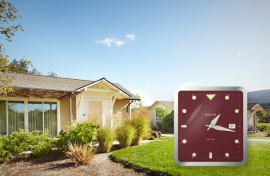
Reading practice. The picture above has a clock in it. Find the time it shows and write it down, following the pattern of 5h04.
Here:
1h17
